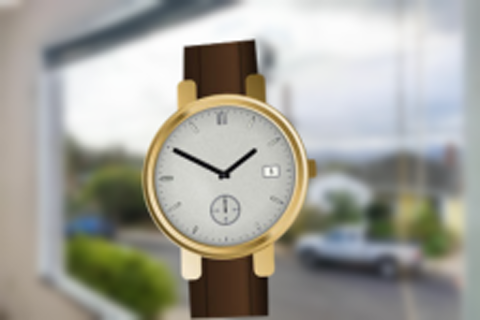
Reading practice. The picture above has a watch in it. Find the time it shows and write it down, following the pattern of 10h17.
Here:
1h50
